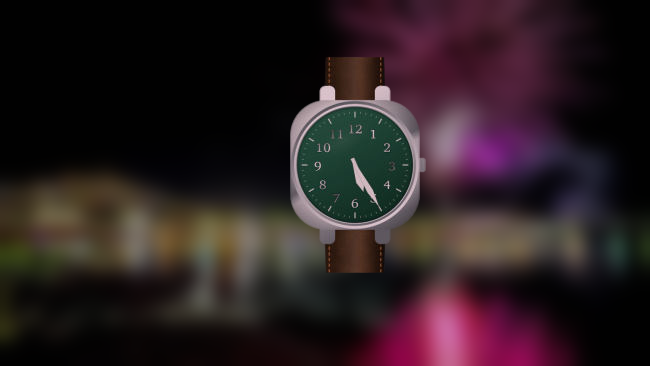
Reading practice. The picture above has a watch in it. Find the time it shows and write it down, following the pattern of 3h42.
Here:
5h25
